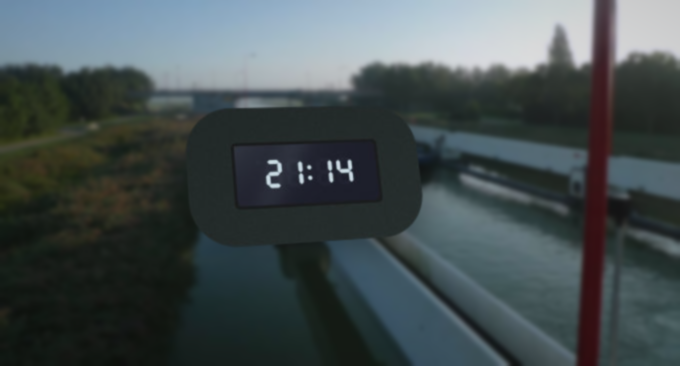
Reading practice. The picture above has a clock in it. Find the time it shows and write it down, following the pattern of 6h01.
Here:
21h14
